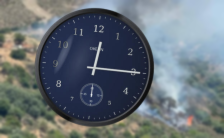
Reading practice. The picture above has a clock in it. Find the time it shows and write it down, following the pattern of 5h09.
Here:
12h15
